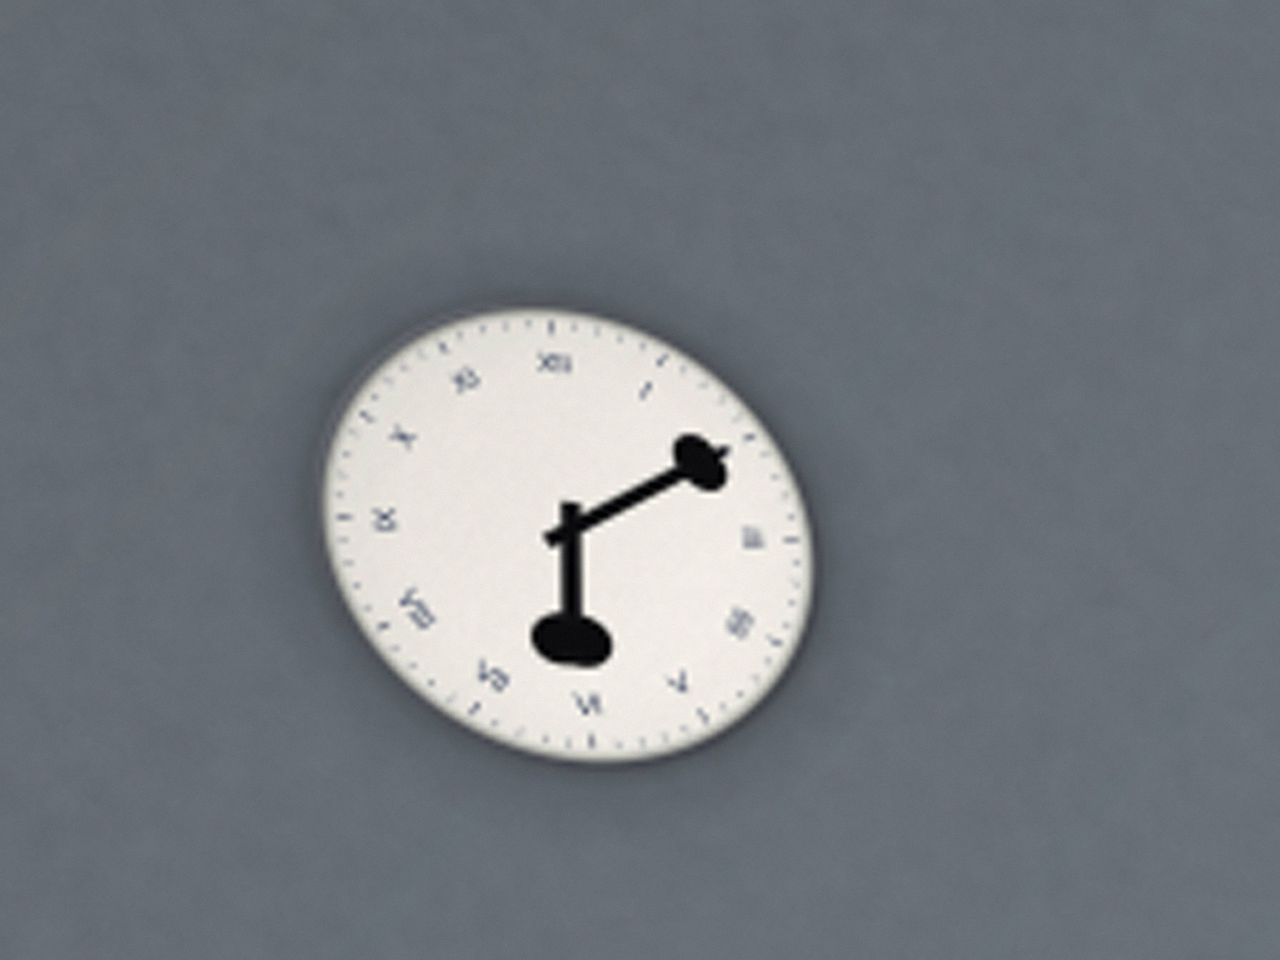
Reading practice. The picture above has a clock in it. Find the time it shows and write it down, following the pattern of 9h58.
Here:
6h10
